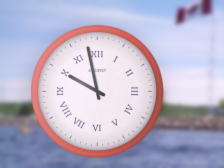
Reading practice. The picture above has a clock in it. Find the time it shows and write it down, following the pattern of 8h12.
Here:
9h58
